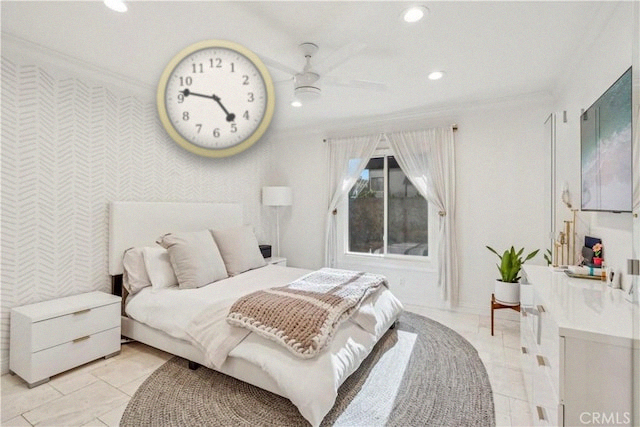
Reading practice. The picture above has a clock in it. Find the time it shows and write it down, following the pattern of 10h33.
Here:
4h47
